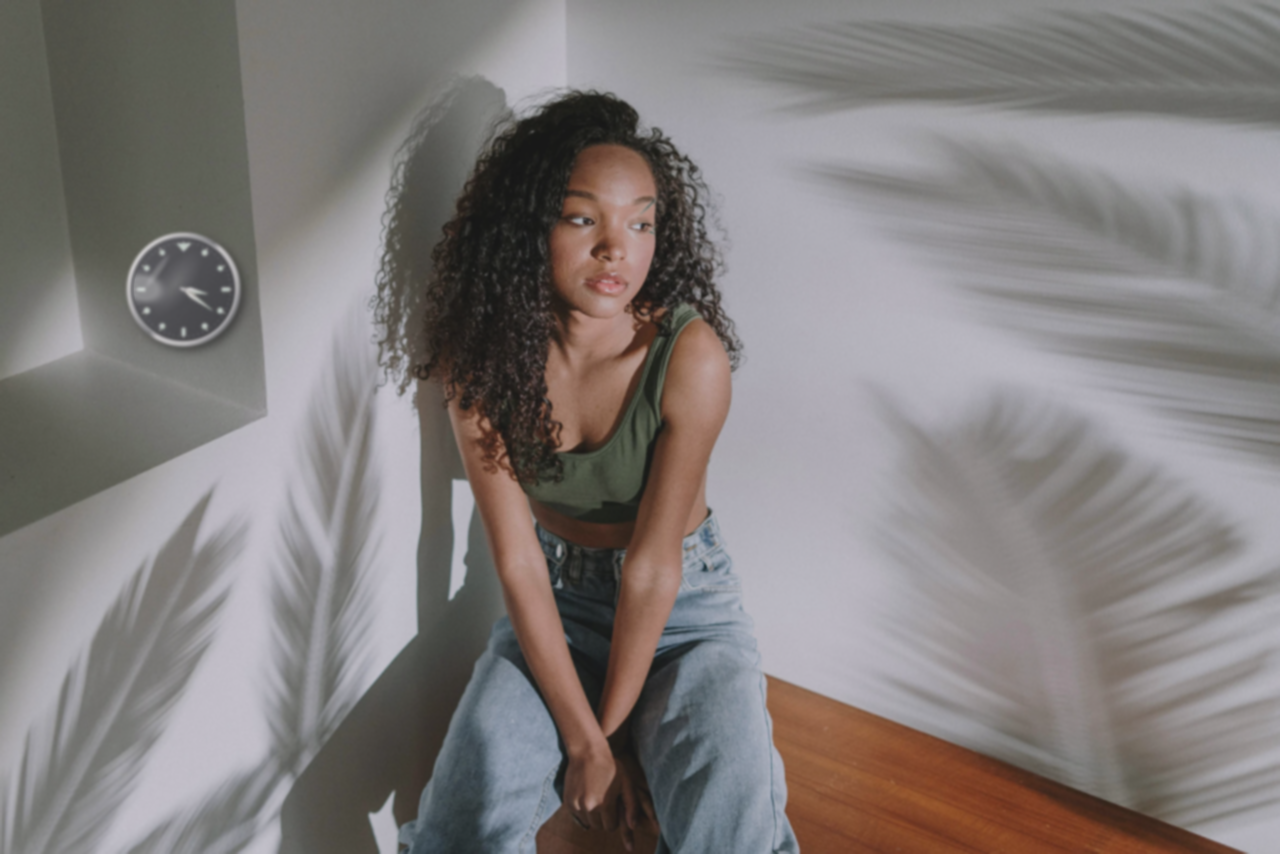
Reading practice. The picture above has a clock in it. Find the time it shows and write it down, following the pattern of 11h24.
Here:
3h21
